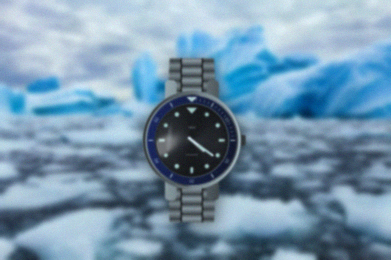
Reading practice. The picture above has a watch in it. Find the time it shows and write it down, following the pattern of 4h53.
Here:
4h21
